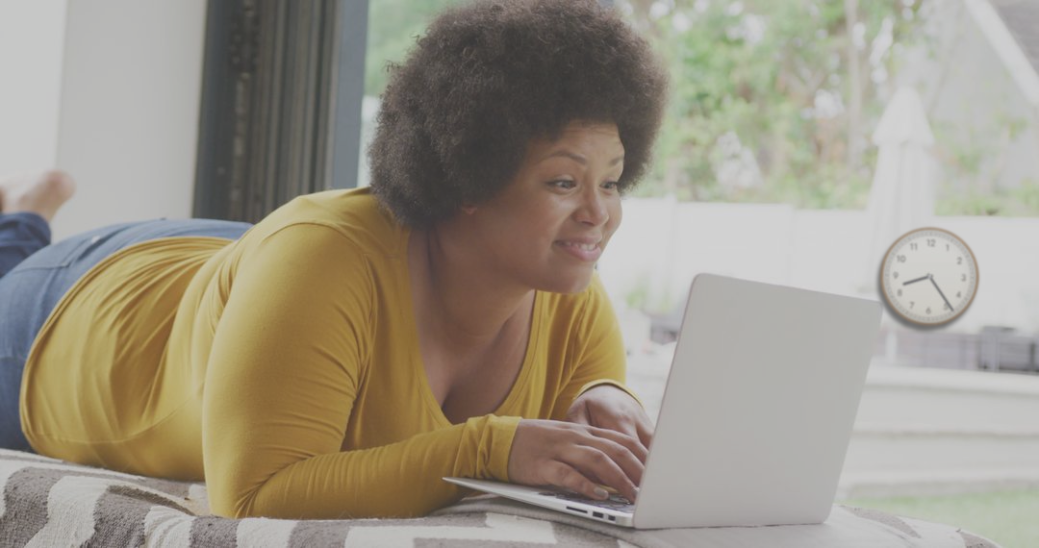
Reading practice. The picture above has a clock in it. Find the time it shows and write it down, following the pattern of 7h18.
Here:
8h24
